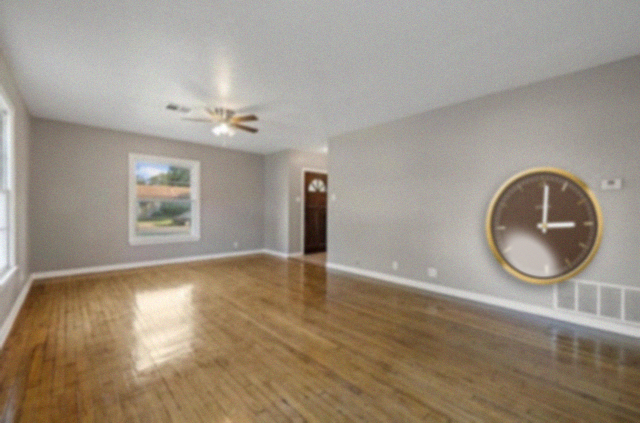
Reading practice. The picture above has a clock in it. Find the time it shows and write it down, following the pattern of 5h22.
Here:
3h01
